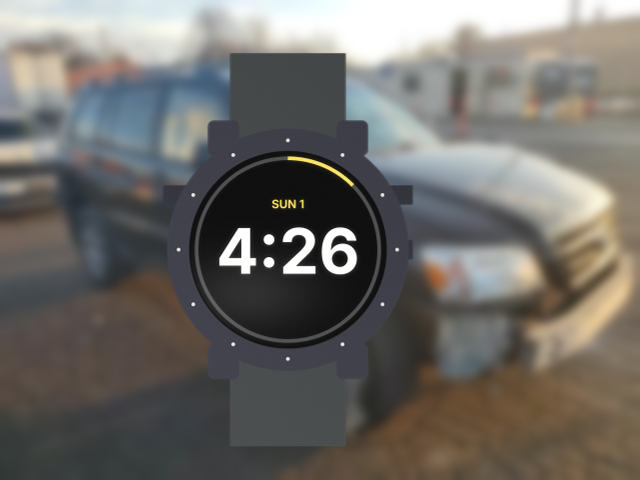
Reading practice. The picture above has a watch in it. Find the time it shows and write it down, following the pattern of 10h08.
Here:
4h26
